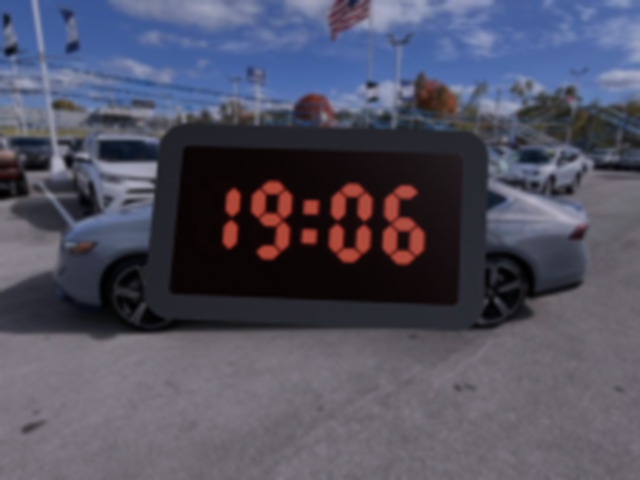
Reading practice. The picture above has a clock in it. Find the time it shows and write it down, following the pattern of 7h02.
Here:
19h06
